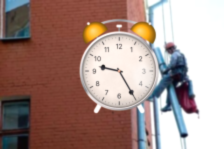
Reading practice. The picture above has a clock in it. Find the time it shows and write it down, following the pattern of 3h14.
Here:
9h25
